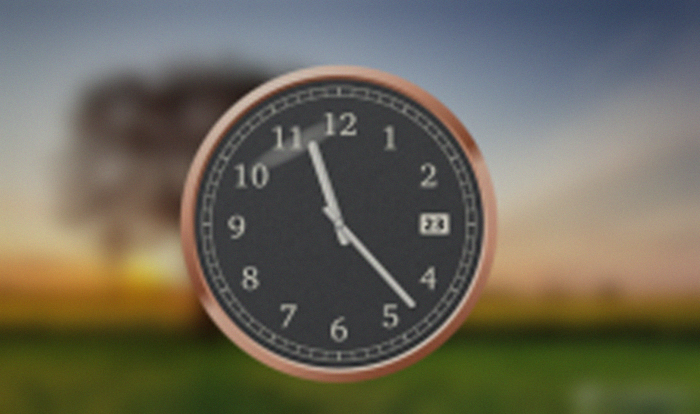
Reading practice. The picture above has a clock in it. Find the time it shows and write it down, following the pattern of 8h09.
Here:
11h23
